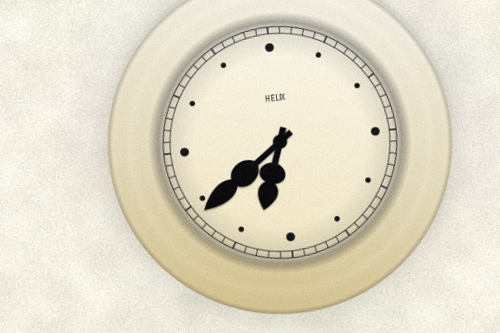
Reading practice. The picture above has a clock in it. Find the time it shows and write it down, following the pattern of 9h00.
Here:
6h39
